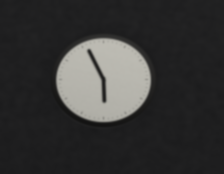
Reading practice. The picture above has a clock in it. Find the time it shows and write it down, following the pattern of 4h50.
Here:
5h56
